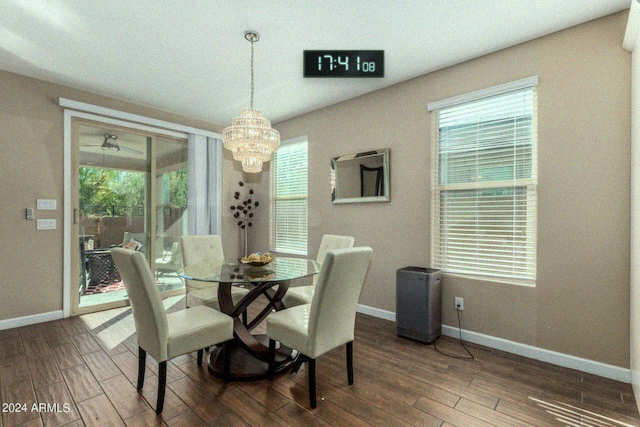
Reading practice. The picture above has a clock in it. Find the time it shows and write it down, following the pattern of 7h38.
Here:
17h41
